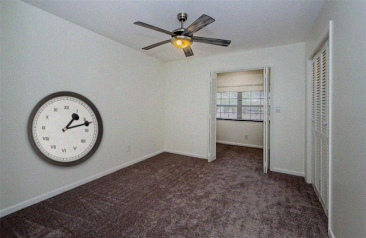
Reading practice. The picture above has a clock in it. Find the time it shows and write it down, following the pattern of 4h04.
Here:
1h12
